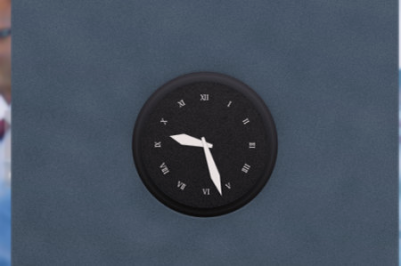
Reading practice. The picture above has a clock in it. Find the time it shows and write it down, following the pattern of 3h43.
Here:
9h27
